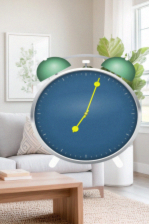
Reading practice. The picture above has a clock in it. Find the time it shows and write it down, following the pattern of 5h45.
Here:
7h03
